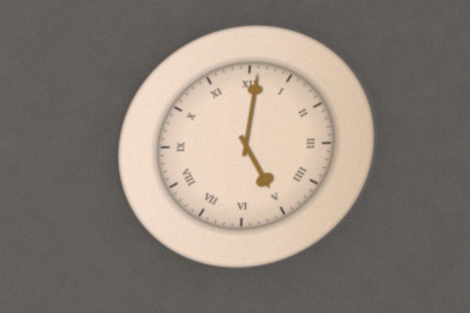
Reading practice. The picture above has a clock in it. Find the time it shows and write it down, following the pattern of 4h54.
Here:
5h01
